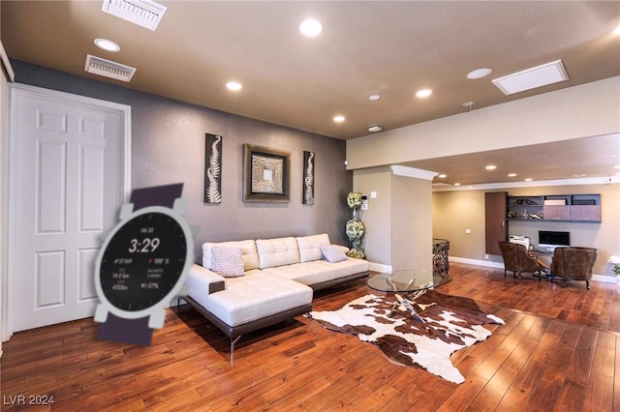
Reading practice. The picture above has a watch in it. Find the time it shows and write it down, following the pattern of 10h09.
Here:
3h29
